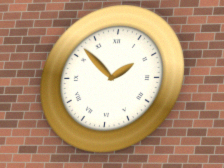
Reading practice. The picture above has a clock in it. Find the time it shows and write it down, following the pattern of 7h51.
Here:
1h52
